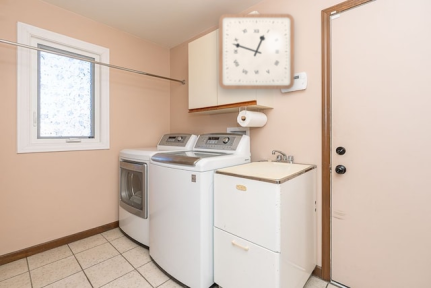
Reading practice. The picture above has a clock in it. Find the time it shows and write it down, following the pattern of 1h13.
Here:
12h48
